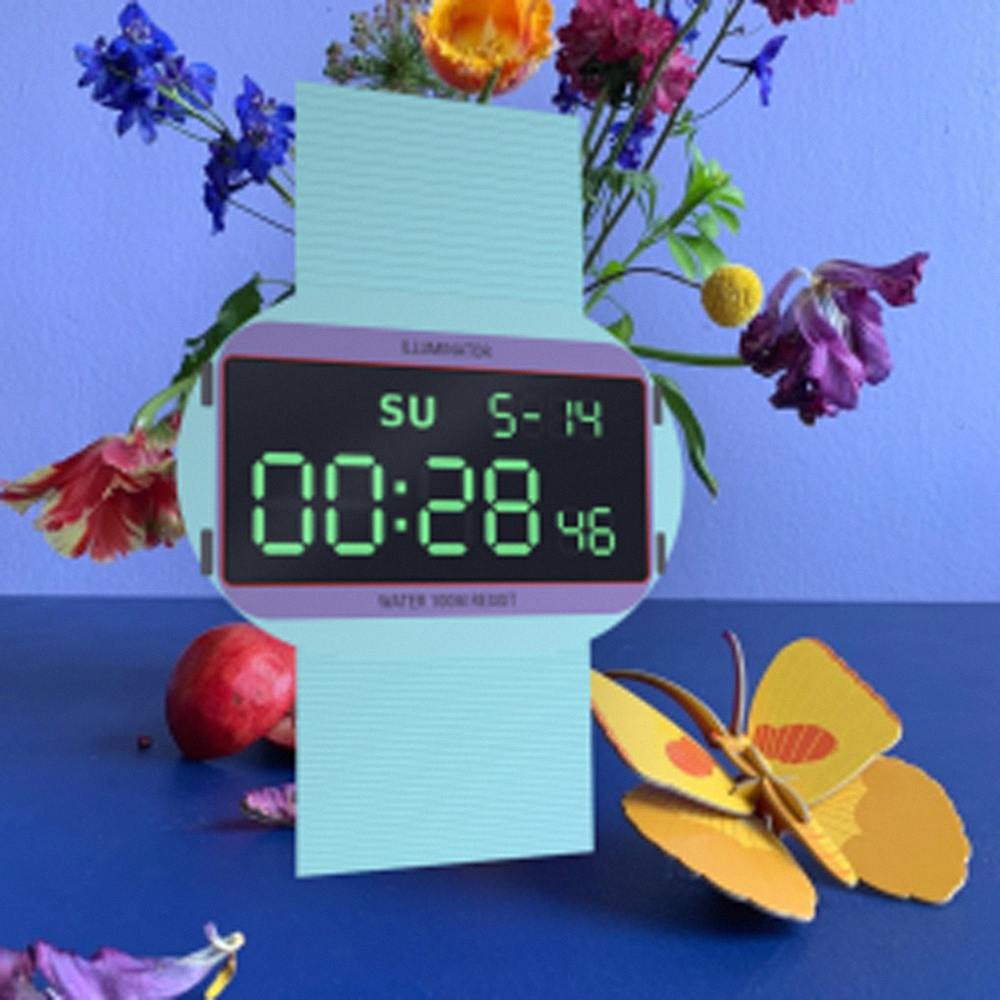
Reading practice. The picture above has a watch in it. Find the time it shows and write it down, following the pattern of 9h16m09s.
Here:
0h28m46s
